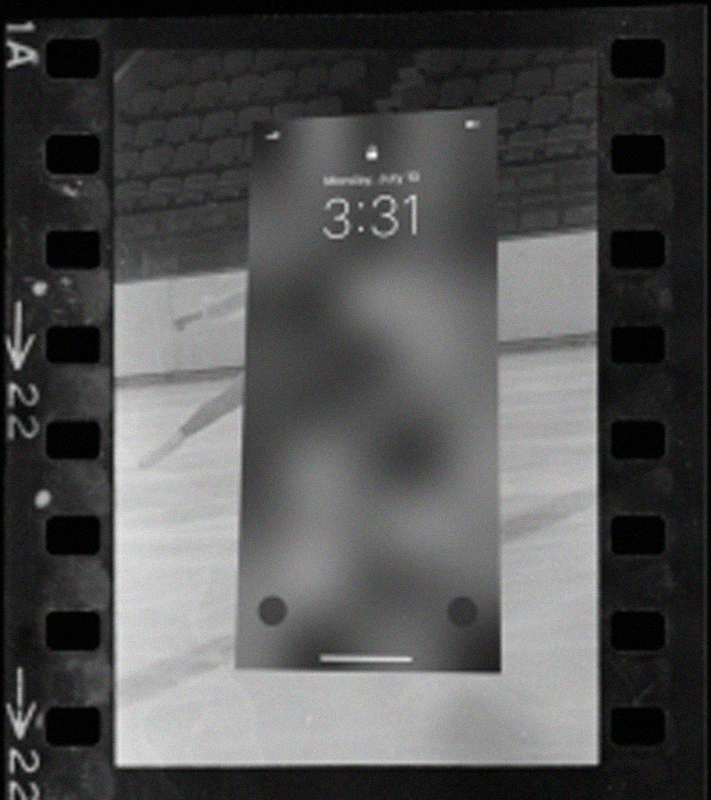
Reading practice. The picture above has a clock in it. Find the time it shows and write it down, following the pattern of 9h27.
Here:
3h31
